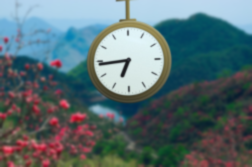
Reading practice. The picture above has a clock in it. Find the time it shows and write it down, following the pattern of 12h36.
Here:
6h44
